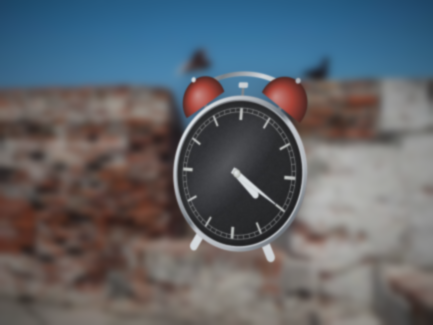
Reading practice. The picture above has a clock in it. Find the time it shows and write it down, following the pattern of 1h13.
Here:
4h20
